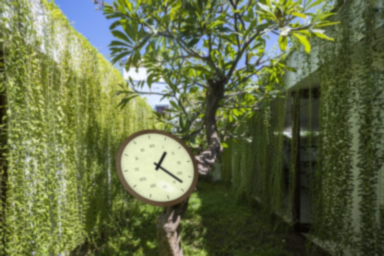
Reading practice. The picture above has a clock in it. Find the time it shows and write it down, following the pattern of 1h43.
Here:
1h23
